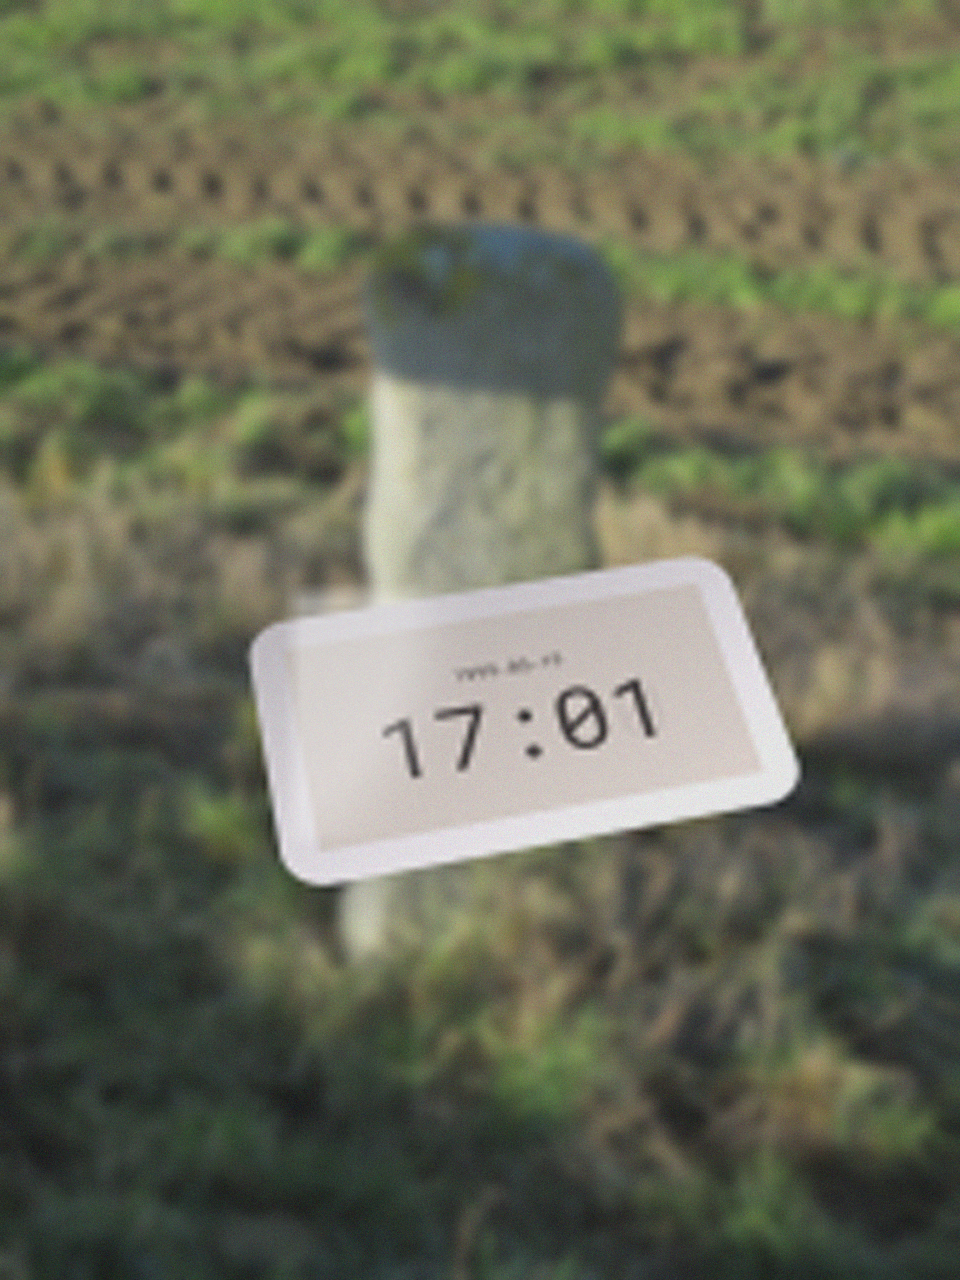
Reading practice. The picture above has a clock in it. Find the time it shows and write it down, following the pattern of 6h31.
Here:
17h01
